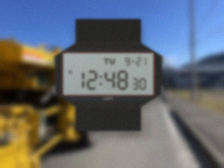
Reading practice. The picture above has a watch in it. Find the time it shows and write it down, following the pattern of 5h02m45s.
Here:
12h48m30s
